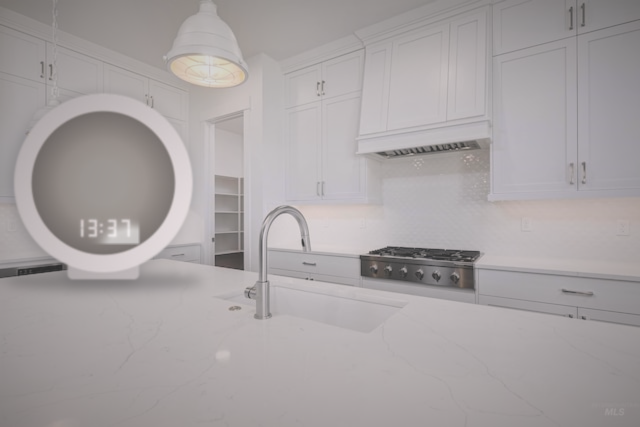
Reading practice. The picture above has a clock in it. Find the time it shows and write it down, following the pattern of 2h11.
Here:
13h37
